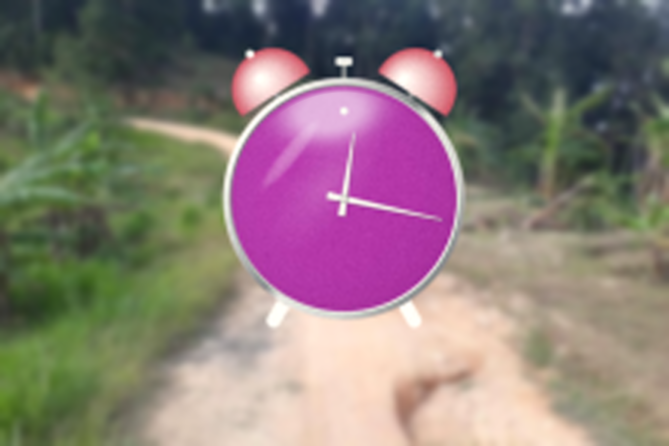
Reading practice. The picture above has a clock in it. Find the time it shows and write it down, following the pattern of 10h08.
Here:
12h17
